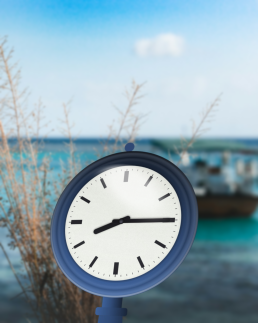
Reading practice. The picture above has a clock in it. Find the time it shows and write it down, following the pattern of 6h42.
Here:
8h15
